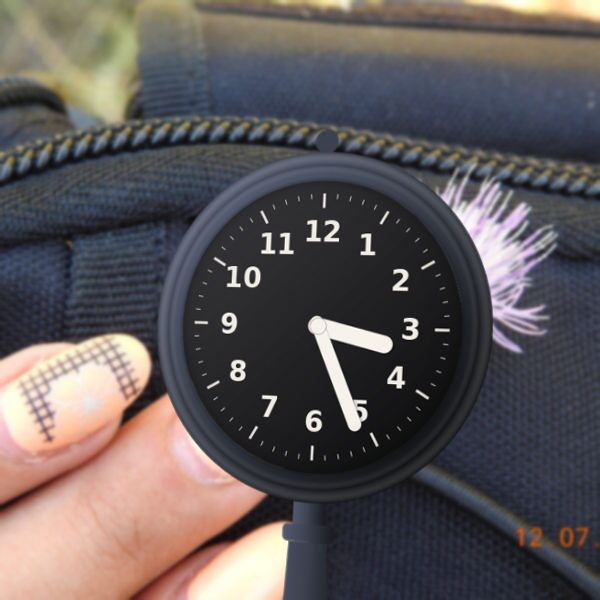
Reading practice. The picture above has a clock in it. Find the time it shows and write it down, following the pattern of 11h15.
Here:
3h26
